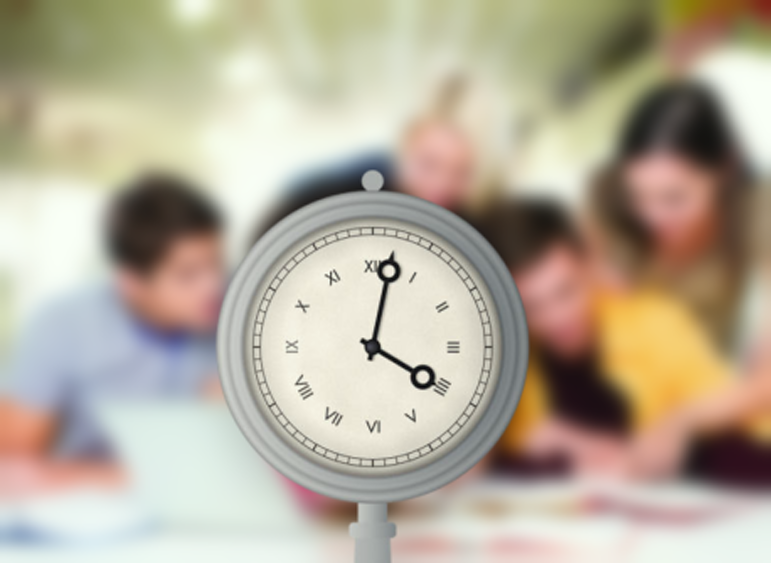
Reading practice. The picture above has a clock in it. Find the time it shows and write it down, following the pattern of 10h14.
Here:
4h02
